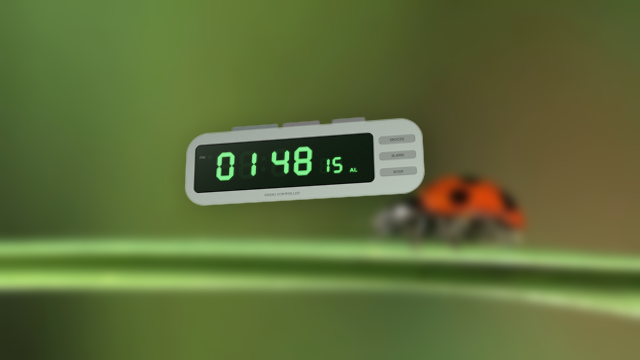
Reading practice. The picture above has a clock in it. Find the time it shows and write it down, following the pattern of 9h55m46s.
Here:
1h48m15s
